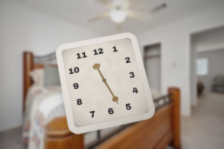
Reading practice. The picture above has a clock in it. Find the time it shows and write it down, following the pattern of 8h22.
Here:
11h27
